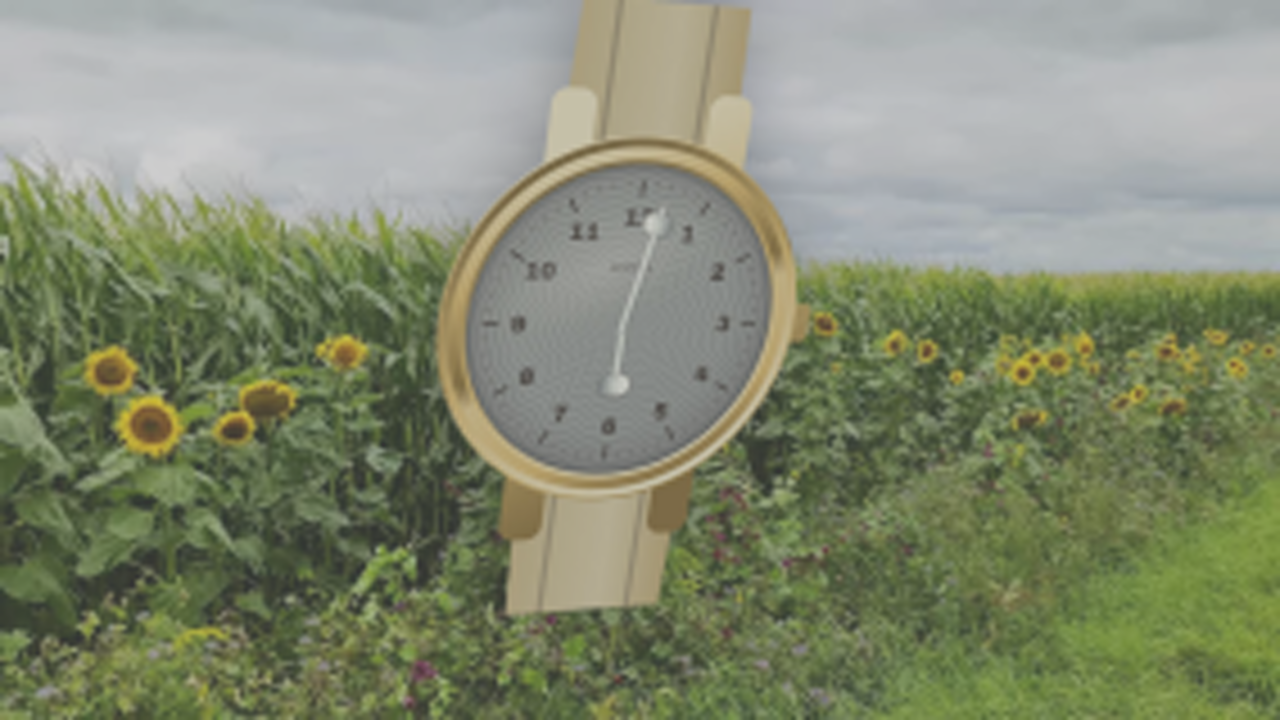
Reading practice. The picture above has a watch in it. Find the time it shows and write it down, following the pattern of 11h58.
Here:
6h02
